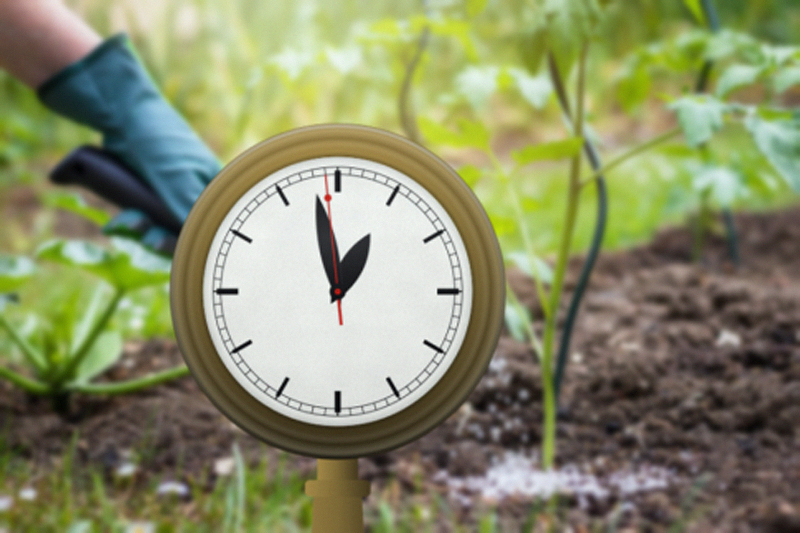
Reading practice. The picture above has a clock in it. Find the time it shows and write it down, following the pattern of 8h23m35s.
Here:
12h57m59s
